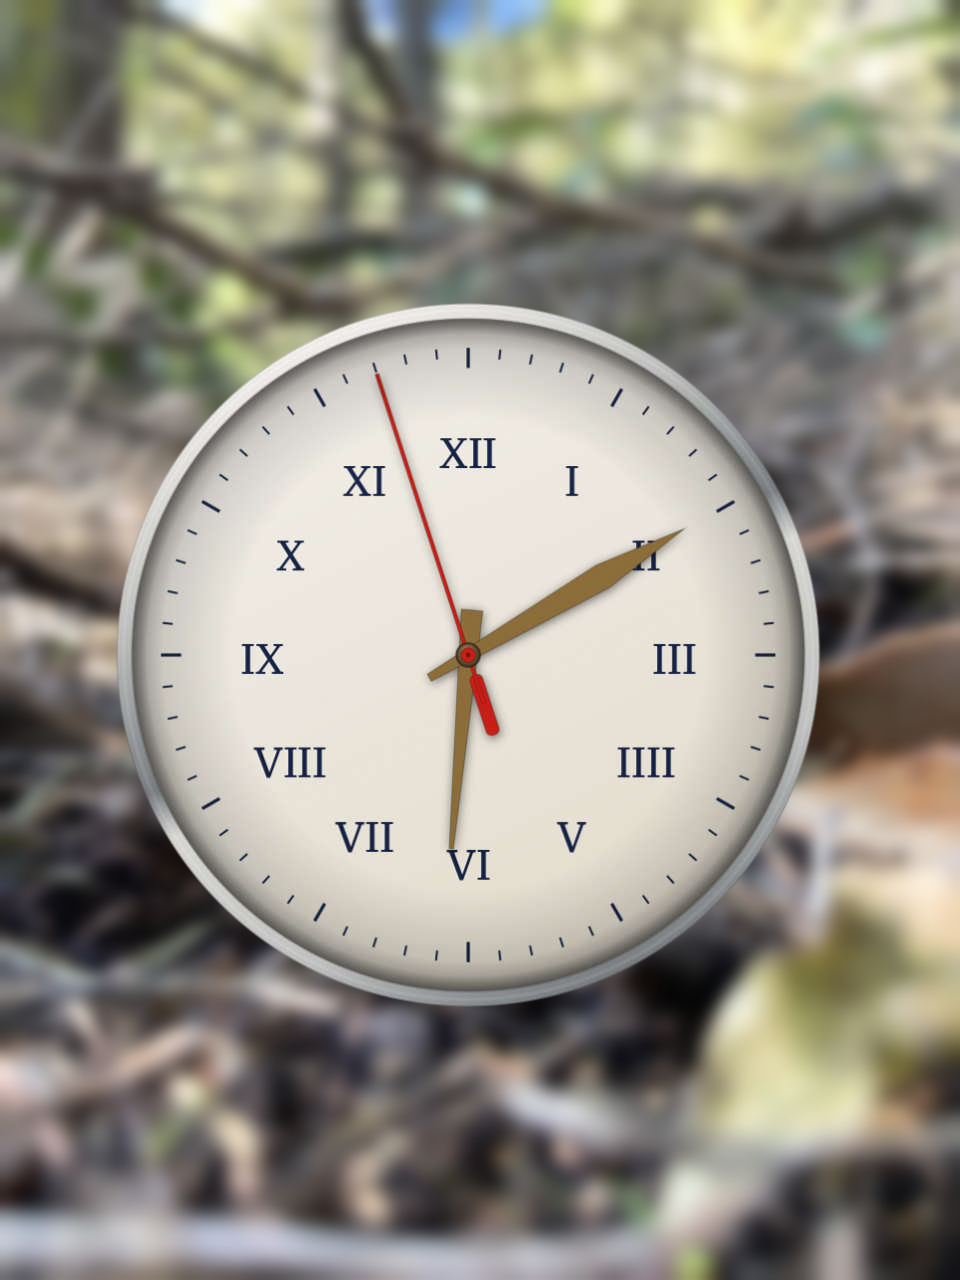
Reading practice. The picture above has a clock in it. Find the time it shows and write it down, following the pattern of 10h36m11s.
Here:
6h09m57s
